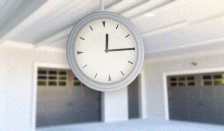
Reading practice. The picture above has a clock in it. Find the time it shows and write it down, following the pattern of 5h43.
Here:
12h15
